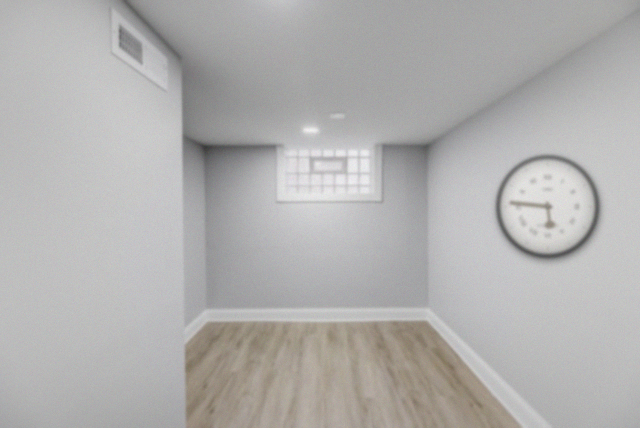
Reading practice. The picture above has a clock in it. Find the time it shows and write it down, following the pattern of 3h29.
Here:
5h46
